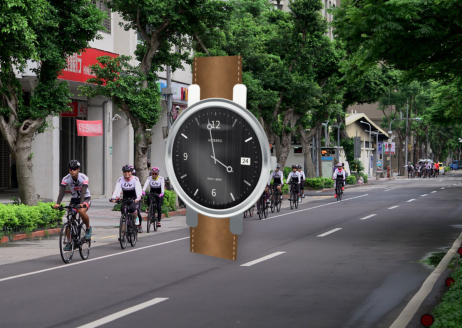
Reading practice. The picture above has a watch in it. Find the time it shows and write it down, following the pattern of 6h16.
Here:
3h58
